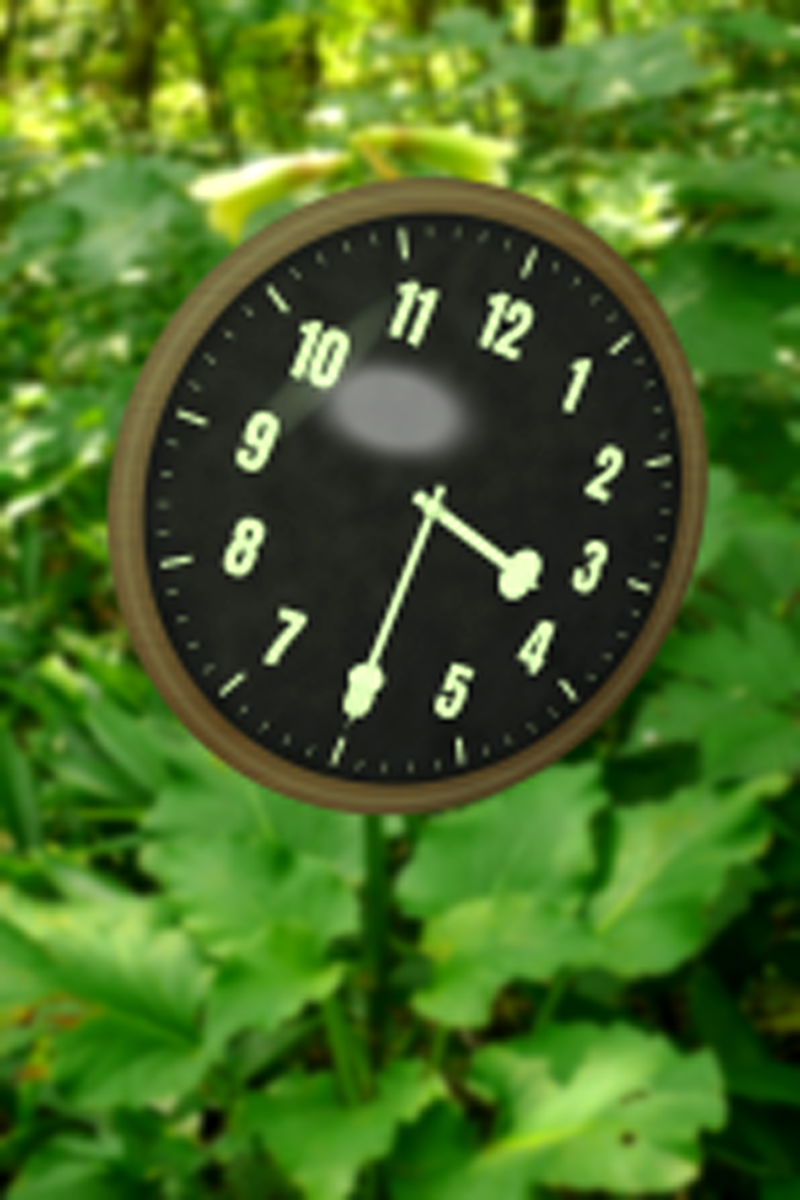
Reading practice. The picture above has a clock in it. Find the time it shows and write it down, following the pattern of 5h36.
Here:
3h30
